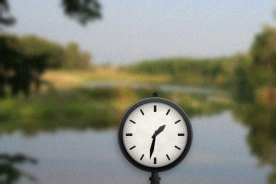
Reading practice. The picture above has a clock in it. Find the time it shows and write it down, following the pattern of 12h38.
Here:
1h32
